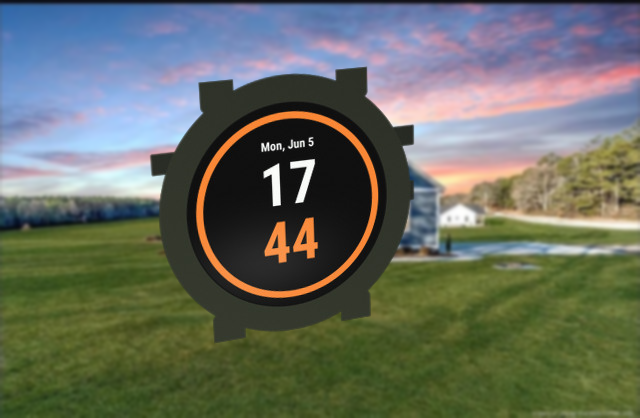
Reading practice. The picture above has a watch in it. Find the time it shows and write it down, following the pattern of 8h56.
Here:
17h44
